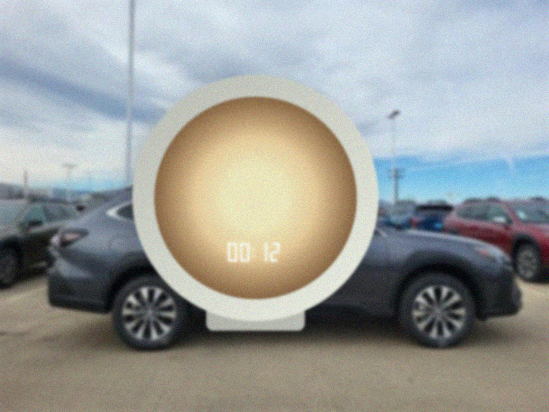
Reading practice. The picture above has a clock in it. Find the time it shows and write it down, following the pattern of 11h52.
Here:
0h12
